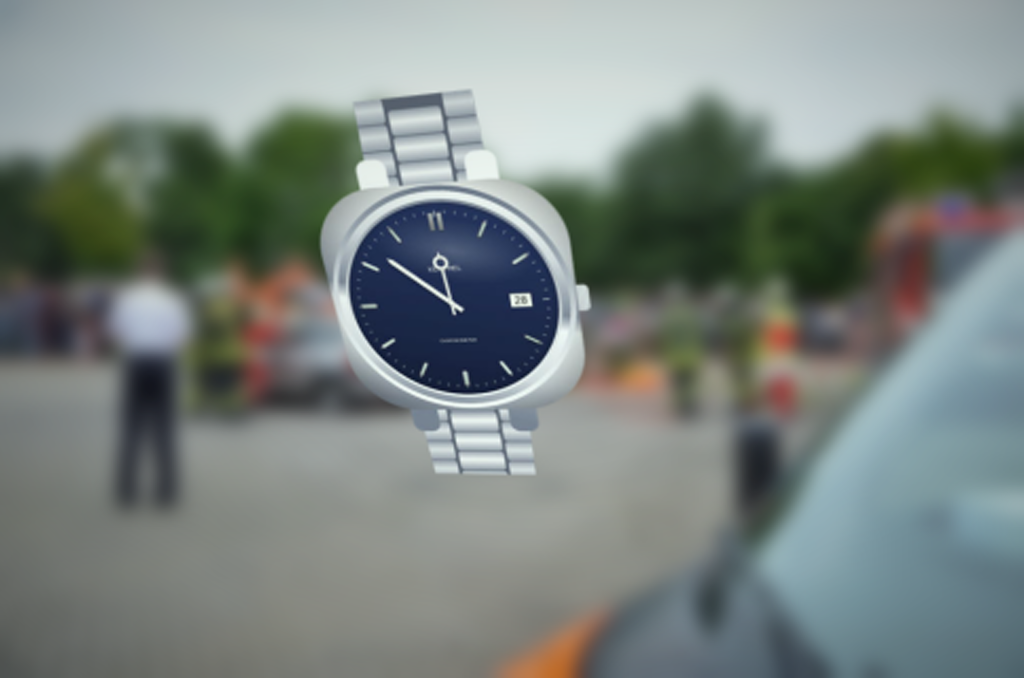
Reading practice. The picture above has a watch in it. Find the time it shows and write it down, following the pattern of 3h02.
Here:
11h52
